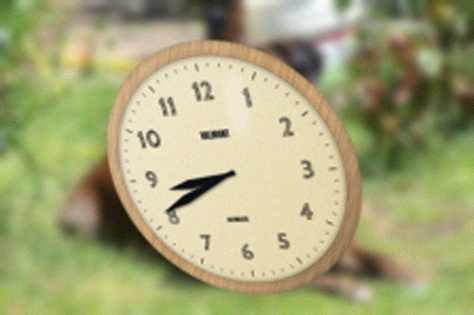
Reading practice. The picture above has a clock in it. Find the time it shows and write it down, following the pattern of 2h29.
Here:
8h41
